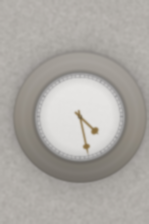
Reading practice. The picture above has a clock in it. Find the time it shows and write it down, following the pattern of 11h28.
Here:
4h28
